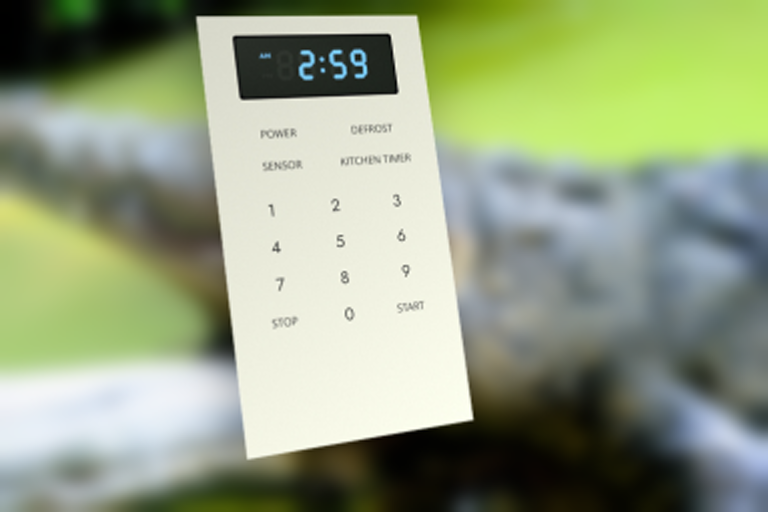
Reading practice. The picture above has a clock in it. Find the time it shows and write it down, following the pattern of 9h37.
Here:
2h59
